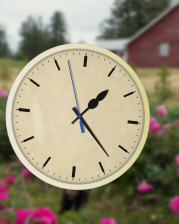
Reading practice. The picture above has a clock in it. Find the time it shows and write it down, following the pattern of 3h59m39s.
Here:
1h22m57s
